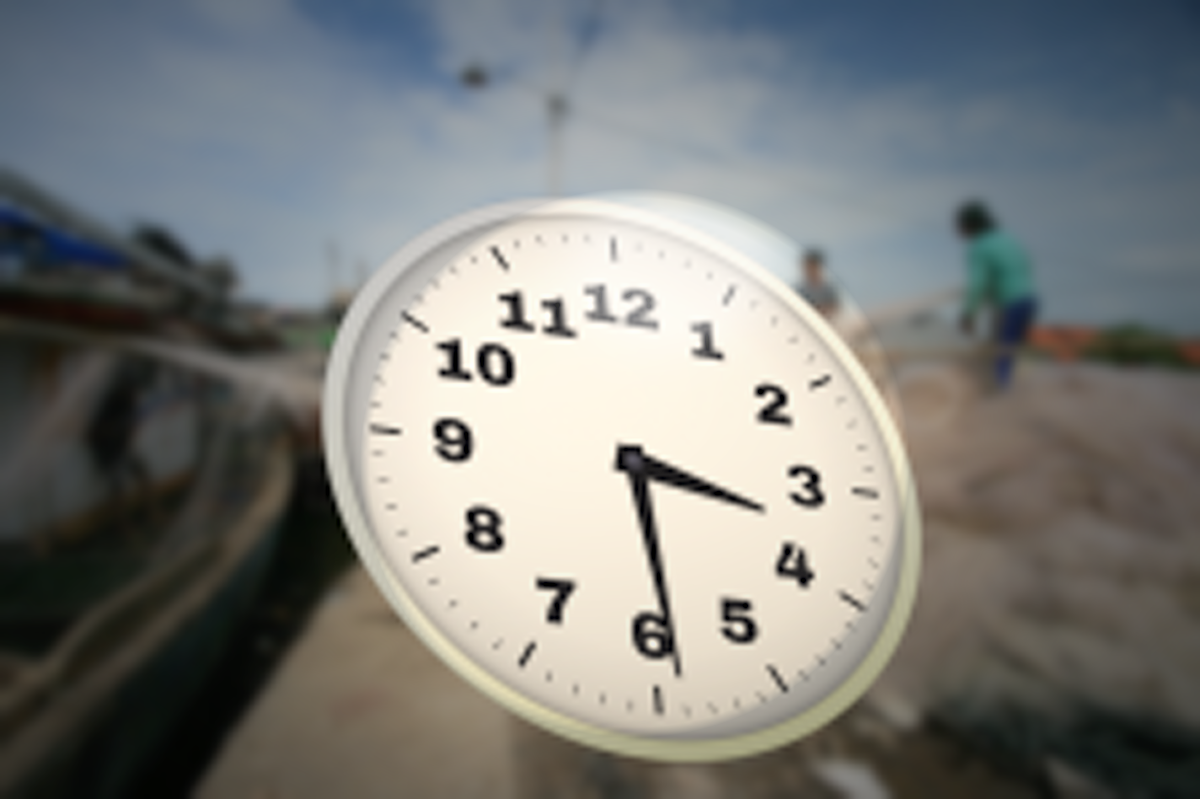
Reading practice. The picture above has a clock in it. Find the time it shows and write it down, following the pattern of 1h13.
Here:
3h29
